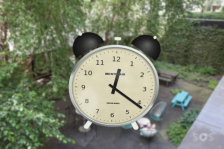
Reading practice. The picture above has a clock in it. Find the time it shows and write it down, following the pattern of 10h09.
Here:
12h21
